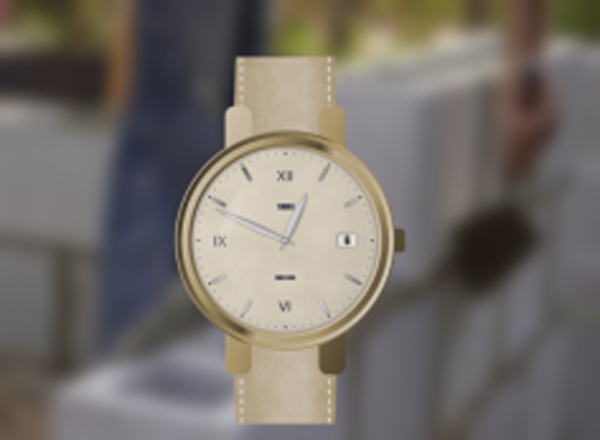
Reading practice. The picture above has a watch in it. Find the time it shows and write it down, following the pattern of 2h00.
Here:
12h49
